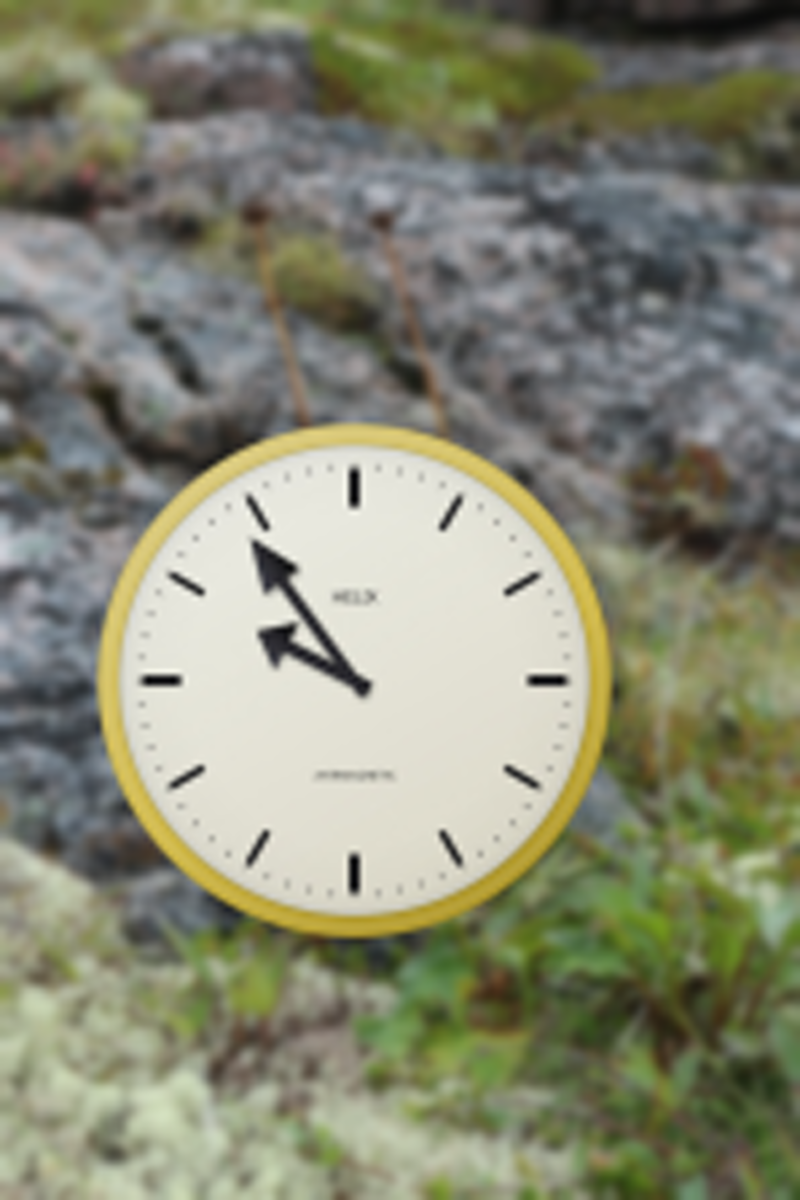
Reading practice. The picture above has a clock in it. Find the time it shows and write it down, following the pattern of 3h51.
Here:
9h54
